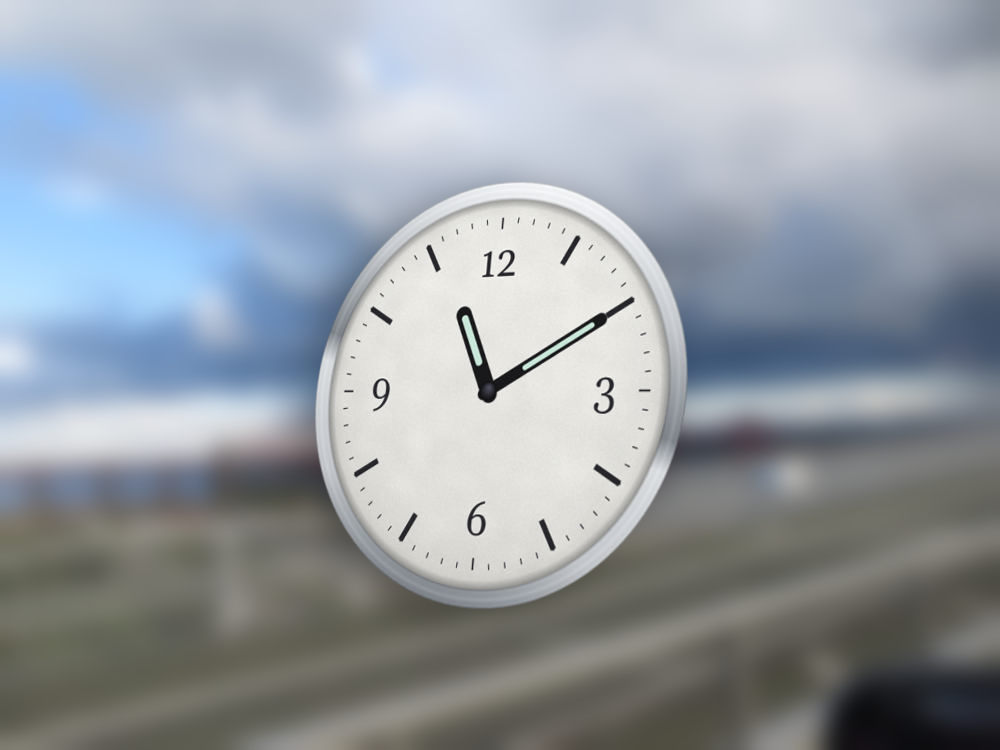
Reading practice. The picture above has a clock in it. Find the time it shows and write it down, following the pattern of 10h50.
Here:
11h10
